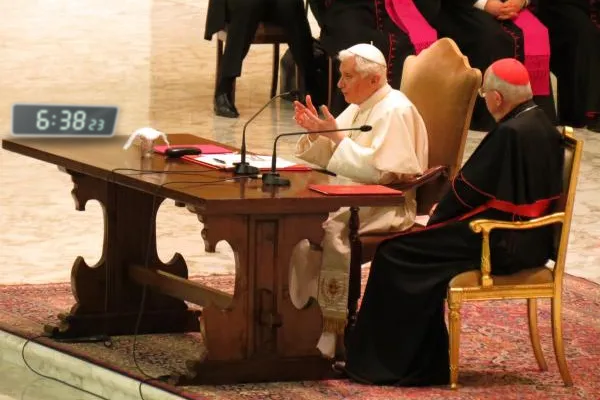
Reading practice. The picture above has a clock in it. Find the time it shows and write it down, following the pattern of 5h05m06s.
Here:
6h38m23s
